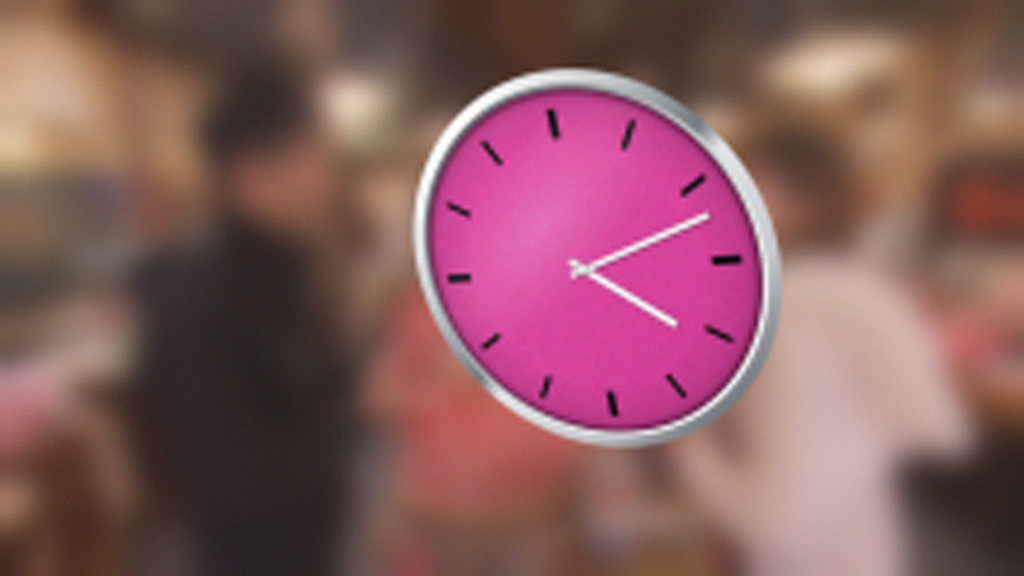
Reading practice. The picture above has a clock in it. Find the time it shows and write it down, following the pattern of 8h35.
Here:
4h12
